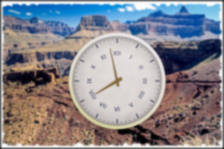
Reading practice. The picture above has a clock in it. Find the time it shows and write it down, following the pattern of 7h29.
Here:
7h58
